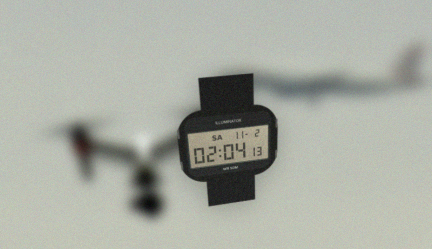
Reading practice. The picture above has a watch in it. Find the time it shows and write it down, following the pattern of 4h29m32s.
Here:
2h04m13s
